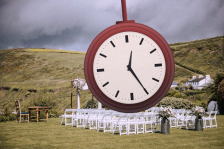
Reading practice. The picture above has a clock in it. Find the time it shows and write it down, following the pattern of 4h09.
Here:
12h25
